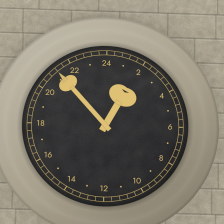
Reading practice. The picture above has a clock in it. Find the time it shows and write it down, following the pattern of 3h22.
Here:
1h53
